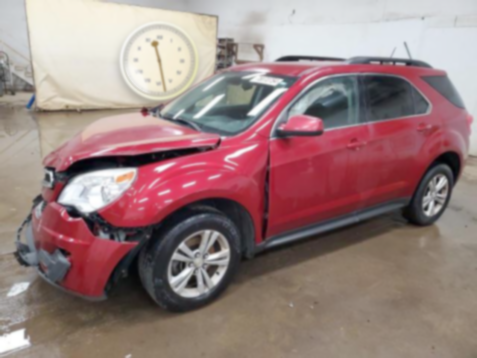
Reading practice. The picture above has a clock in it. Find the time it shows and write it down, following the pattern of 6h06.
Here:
11h28
